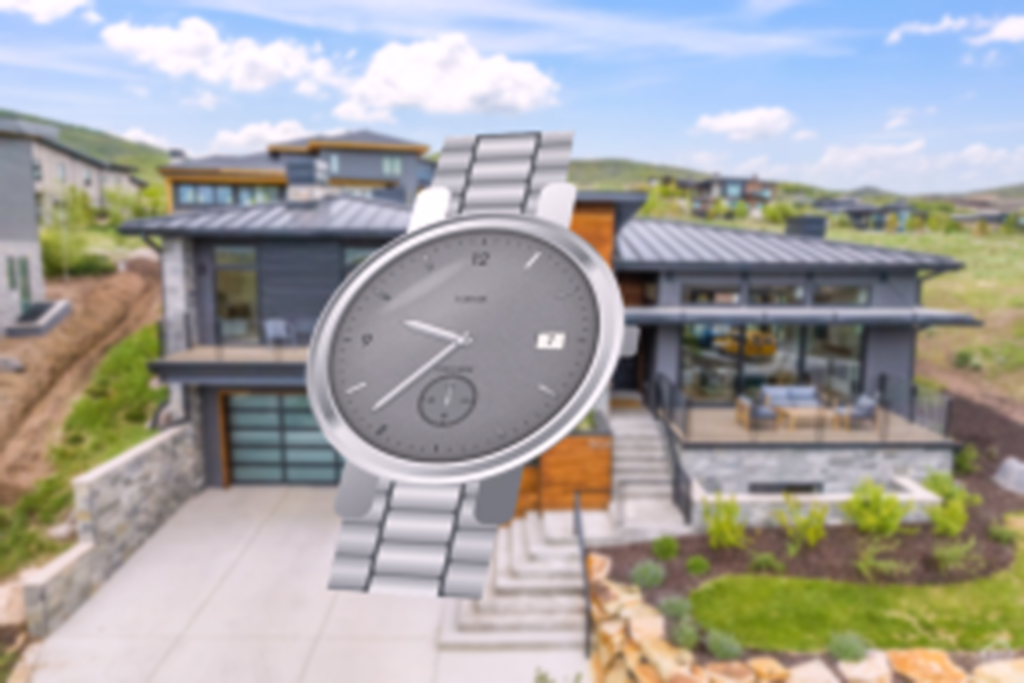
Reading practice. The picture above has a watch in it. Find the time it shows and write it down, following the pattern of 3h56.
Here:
9h37
